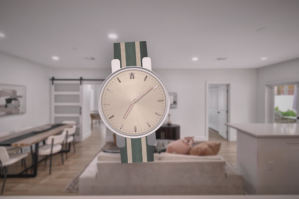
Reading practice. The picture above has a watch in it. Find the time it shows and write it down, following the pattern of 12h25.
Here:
7h09
